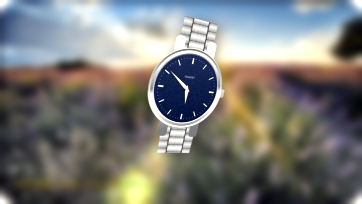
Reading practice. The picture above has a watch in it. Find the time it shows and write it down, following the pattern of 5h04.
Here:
5h51
